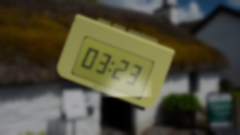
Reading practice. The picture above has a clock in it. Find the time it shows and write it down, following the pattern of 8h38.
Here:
3h23
